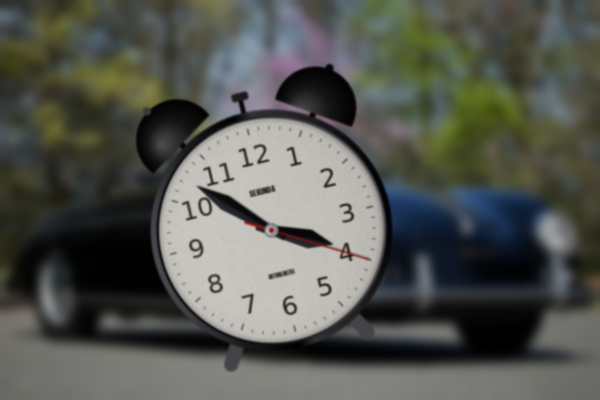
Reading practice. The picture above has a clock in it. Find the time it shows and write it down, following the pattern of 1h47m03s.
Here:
3h52m20s
